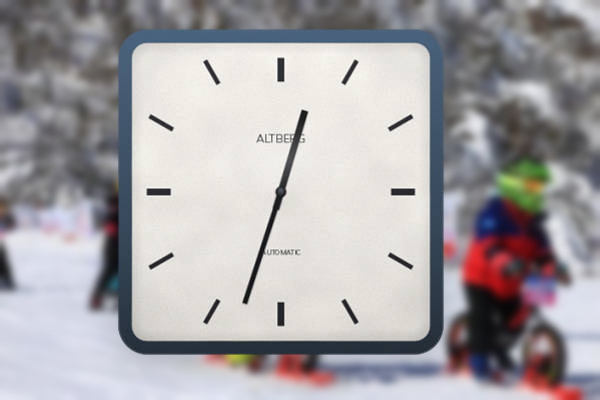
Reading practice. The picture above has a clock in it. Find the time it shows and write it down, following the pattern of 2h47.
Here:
12h33
